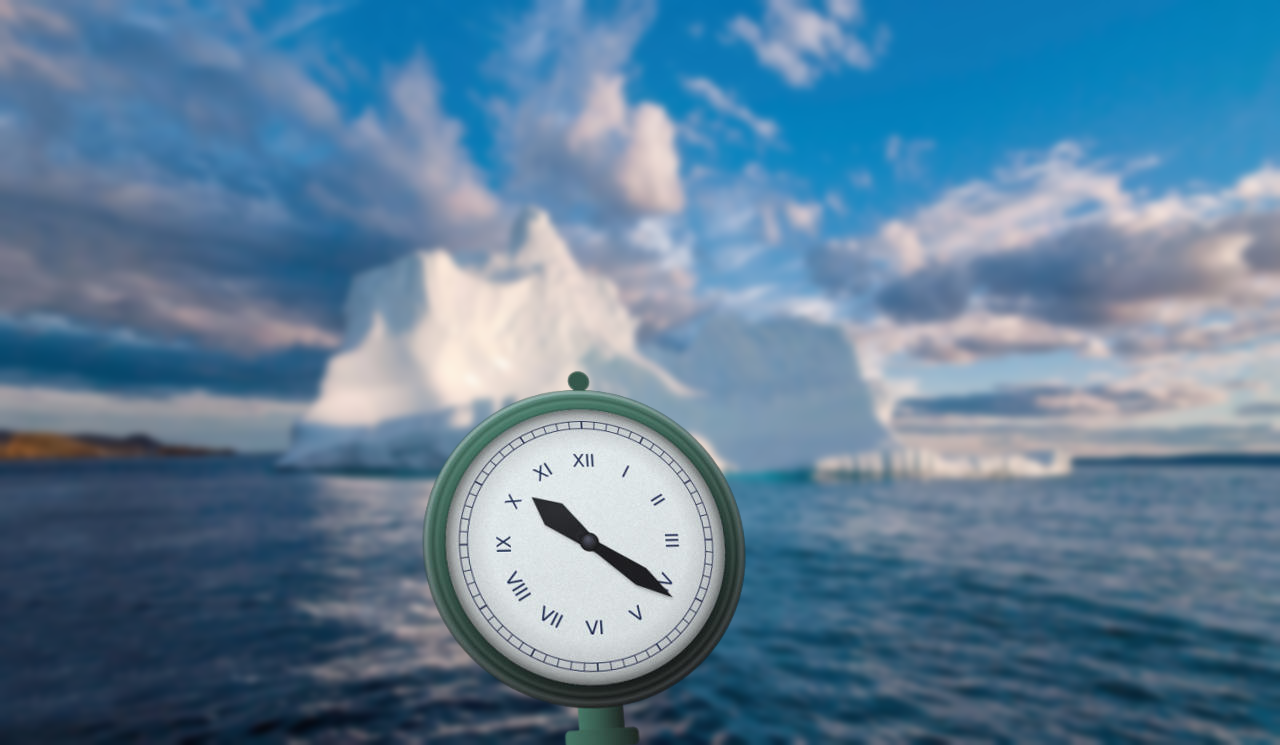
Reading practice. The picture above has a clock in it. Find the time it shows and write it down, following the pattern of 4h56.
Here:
10h21
